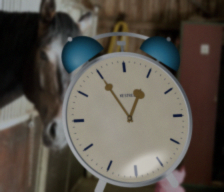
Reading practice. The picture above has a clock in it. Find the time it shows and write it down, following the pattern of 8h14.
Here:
12h55
